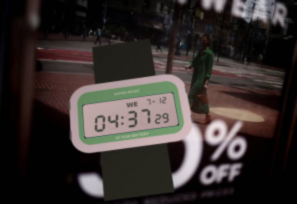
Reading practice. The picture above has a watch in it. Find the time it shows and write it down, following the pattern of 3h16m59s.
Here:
4h37m29s
